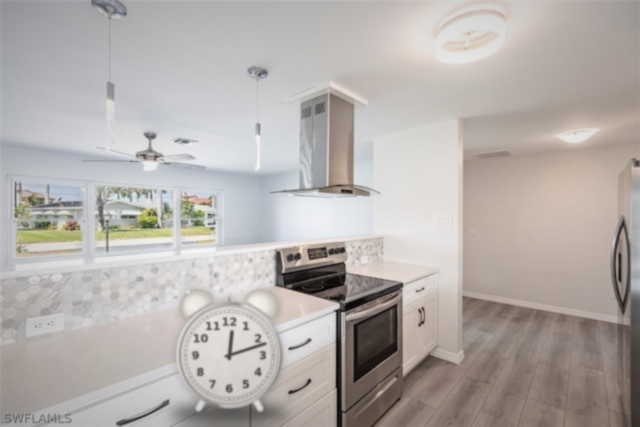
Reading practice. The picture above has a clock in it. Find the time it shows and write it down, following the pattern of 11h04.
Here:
12h12
